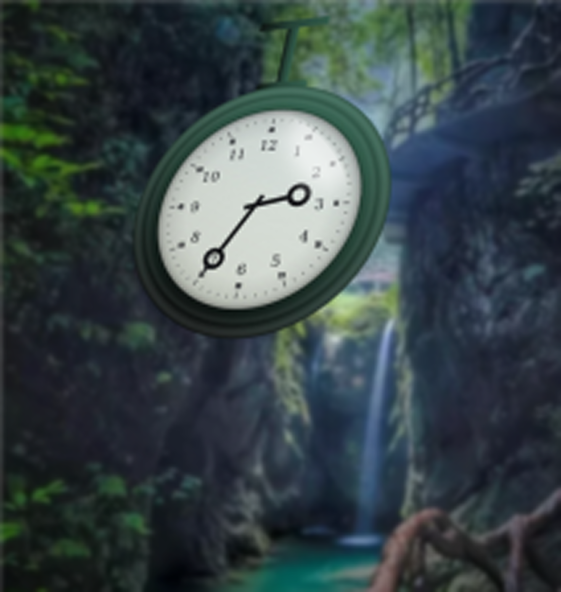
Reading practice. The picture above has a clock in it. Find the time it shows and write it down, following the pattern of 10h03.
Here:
2h35
